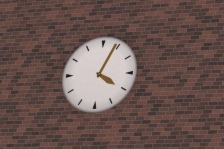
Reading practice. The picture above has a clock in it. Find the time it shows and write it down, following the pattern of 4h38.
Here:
4h04
